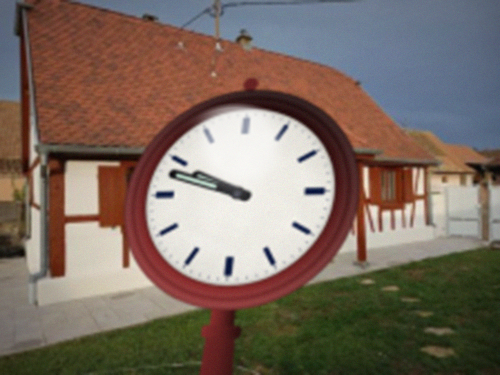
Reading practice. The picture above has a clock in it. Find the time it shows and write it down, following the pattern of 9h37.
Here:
9h48
